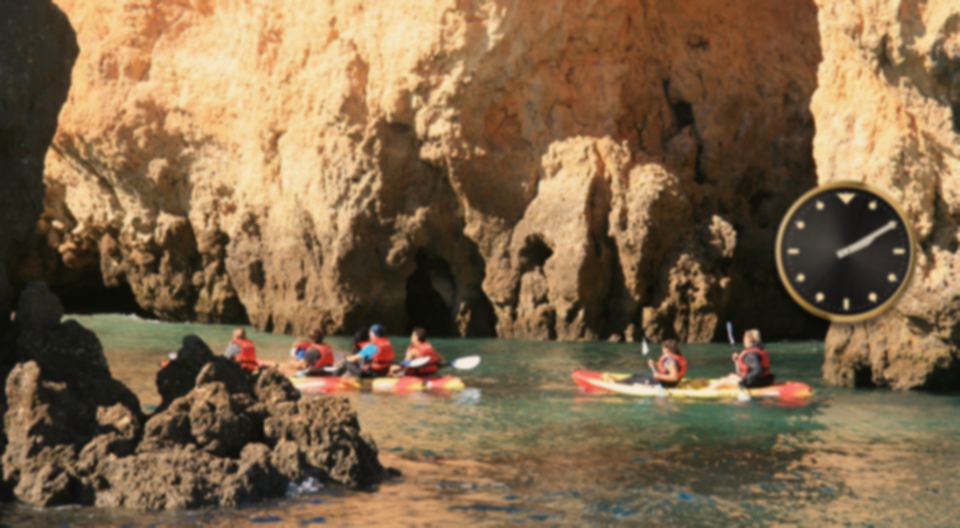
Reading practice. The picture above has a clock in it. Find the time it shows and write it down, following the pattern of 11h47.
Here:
2h10
